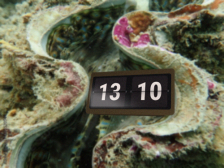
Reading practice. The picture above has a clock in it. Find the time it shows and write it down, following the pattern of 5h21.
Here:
13h10
